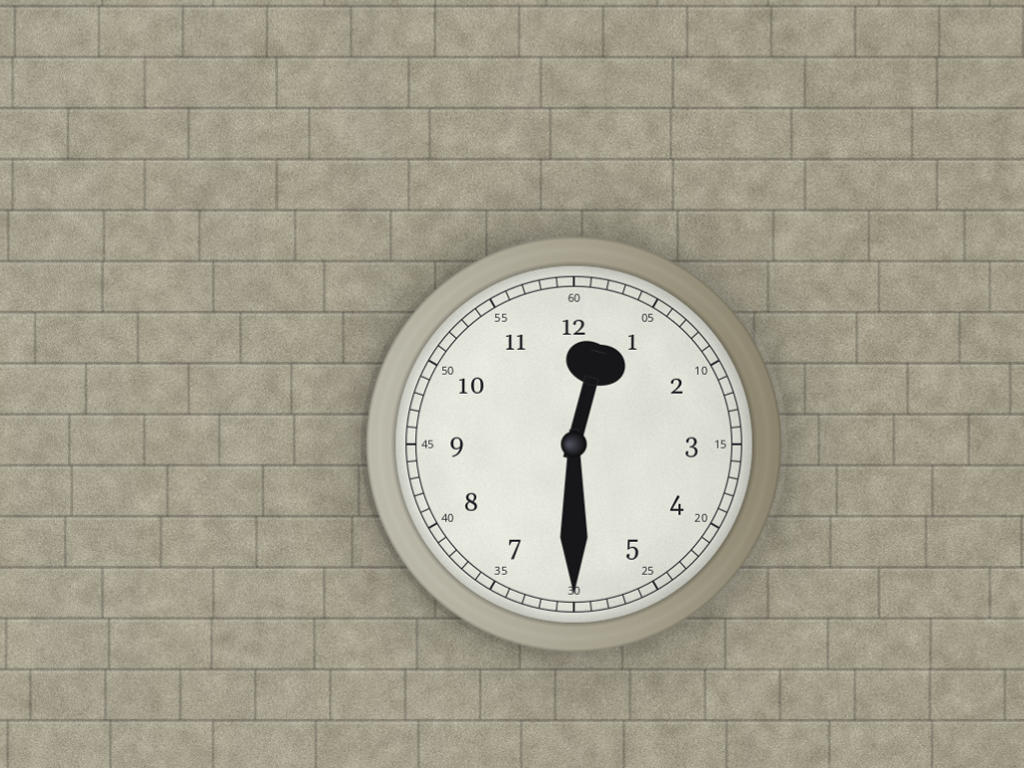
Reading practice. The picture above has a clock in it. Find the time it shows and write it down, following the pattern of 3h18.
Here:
12h30
